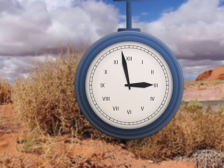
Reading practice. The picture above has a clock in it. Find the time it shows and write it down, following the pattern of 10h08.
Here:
2h58
